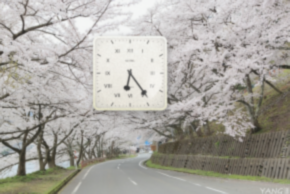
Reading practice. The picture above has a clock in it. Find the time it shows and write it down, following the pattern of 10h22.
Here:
6h24
